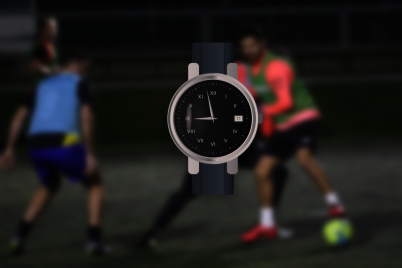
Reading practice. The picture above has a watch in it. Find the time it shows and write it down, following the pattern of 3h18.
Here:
8h58
